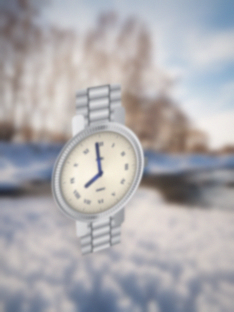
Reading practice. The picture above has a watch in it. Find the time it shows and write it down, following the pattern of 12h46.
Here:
7h59
